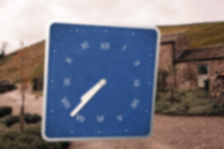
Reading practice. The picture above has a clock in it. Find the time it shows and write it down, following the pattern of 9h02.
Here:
7h37
